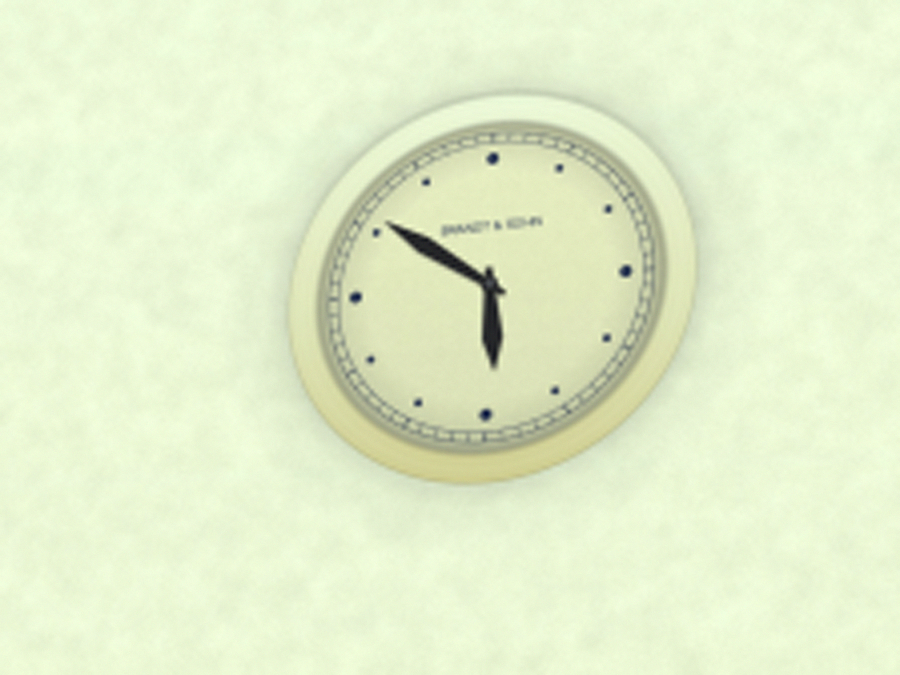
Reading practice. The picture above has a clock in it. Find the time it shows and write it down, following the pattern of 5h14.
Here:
5h51
